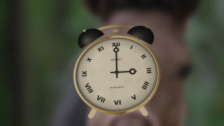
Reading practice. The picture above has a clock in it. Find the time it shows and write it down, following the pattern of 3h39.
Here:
3h00
